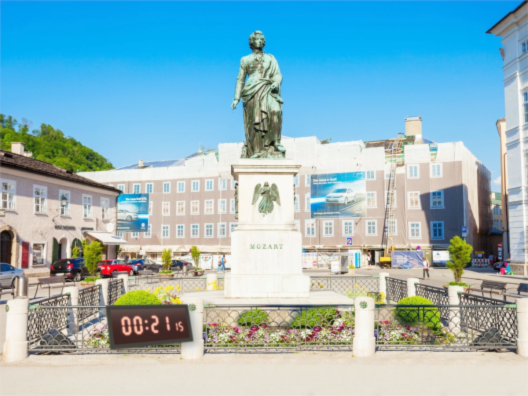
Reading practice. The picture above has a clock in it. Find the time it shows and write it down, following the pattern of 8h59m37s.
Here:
0h21m15s
